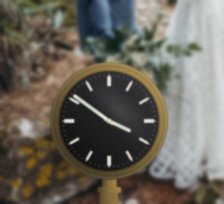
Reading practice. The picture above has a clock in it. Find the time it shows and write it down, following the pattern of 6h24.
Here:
3h51
